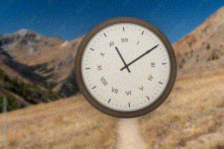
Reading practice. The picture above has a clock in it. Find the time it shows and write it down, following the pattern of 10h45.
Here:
11h10
